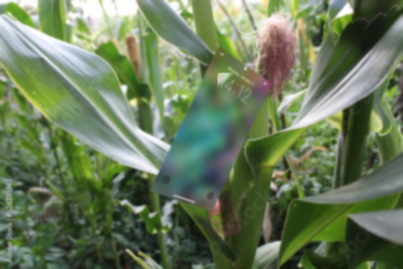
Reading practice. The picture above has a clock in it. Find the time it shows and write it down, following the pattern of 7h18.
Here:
14h12
